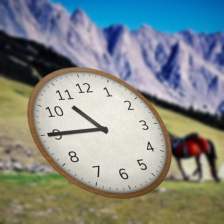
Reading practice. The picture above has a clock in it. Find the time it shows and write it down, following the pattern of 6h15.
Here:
10h45
